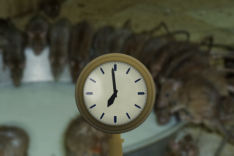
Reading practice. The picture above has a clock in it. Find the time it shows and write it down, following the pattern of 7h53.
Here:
6h59
